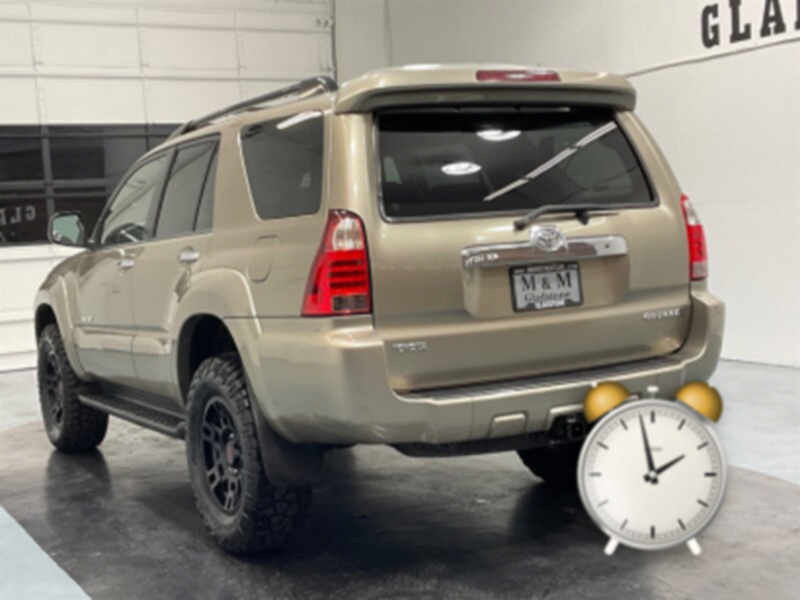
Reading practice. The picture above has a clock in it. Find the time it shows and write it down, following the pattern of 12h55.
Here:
1h58
